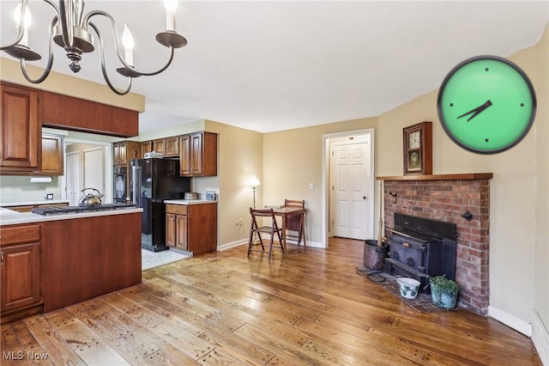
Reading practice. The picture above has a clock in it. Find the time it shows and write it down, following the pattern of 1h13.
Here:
7h41
